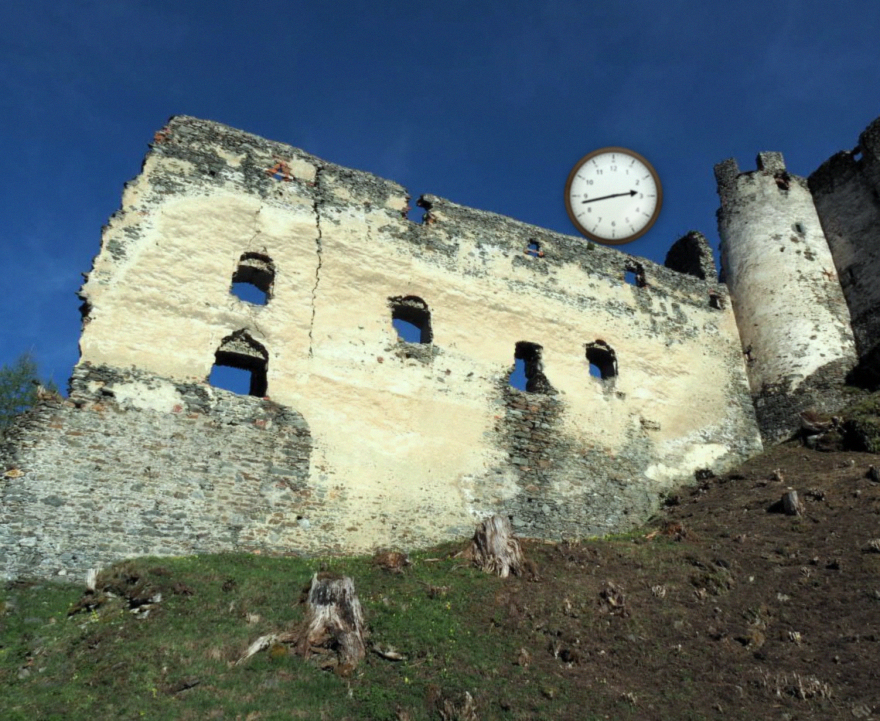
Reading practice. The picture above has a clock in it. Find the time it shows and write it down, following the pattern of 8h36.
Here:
2h43
